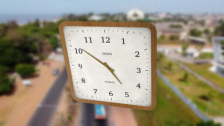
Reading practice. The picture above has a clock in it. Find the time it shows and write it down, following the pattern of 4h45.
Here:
4h51
